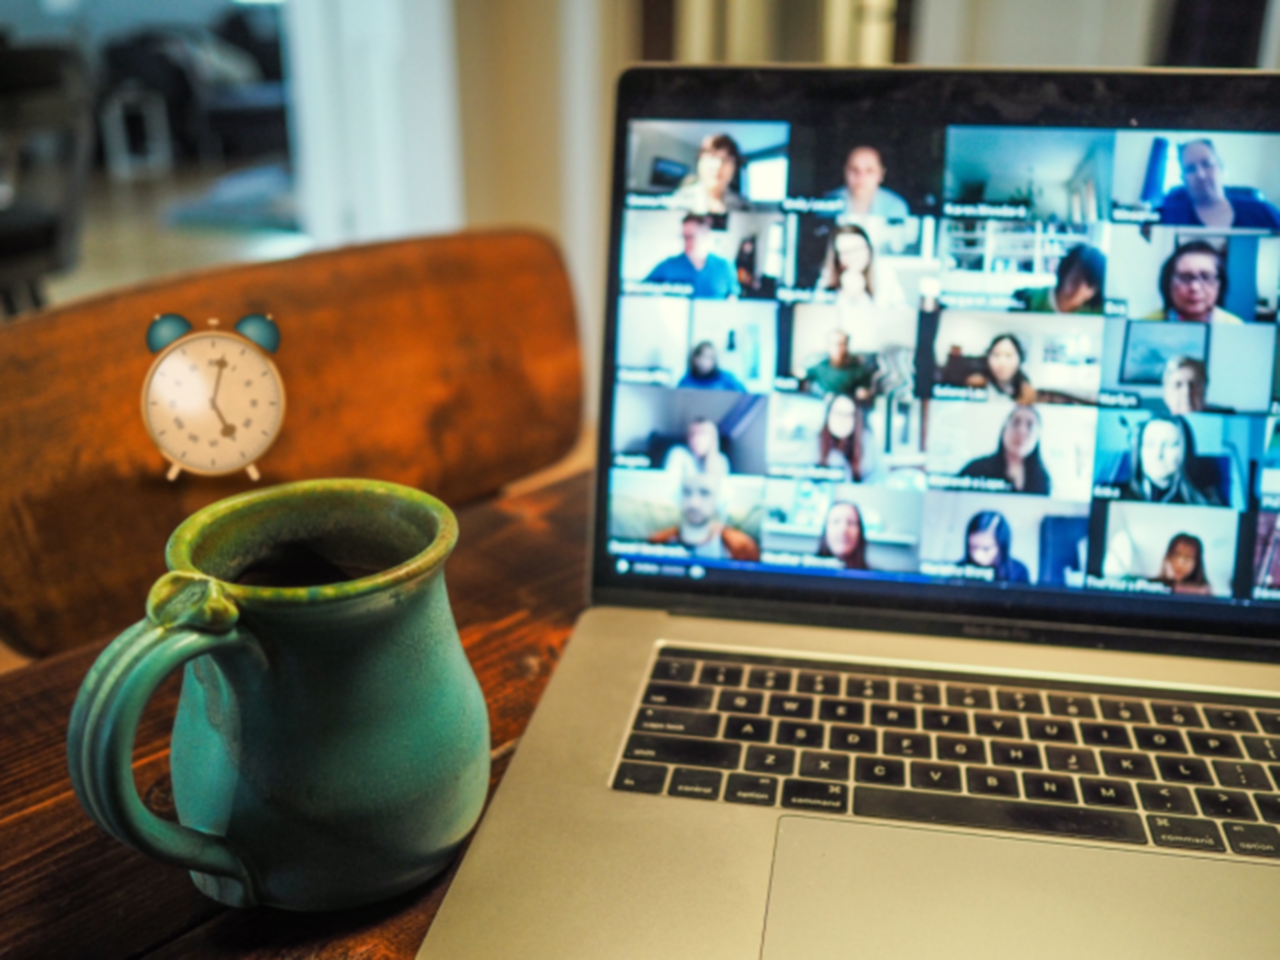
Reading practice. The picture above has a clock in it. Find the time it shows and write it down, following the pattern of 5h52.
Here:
5h02
